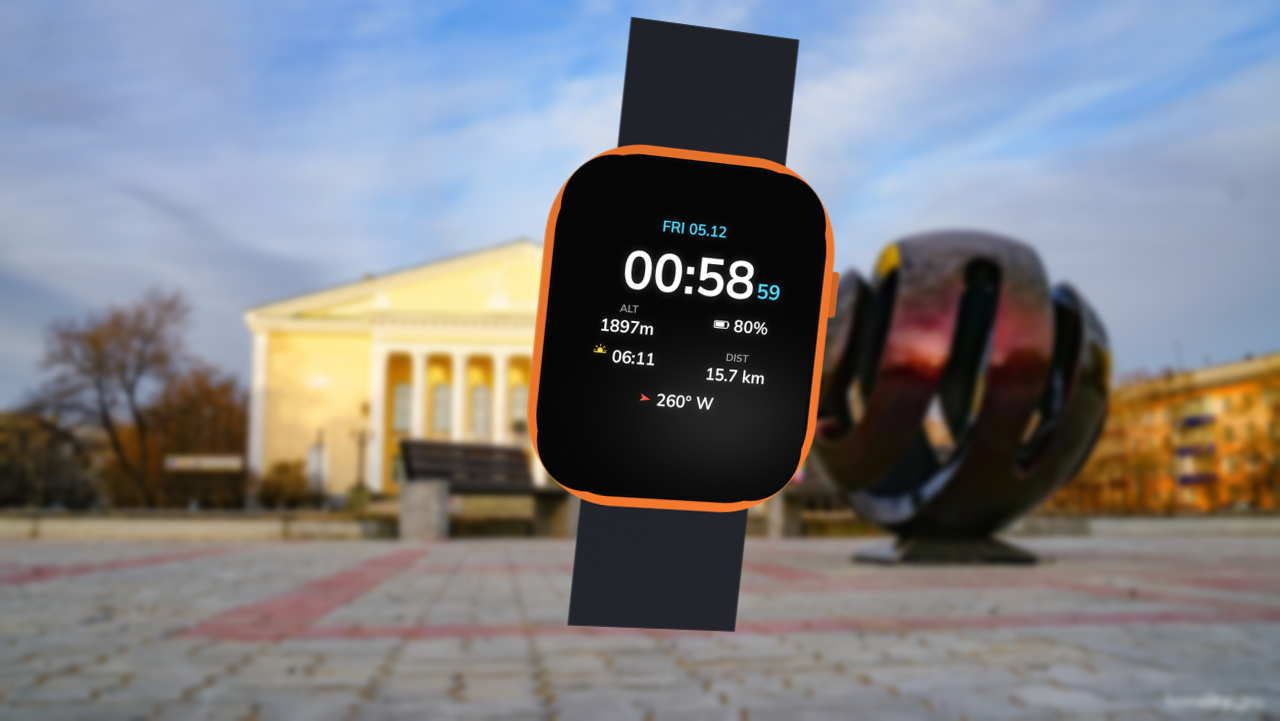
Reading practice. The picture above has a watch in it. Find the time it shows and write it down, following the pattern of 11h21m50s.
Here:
0h58m59s
